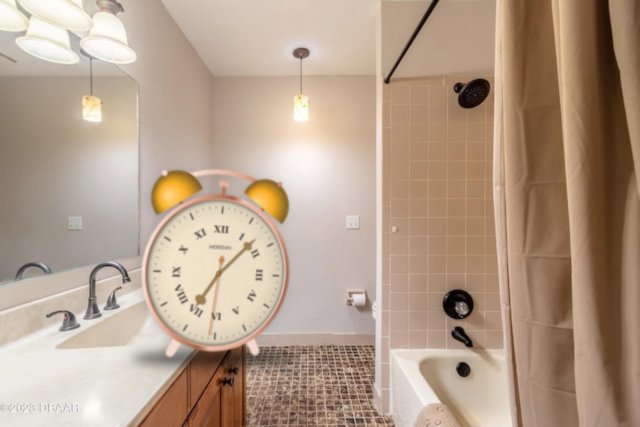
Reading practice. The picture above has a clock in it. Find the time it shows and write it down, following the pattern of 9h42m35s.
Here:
7h07m31s
